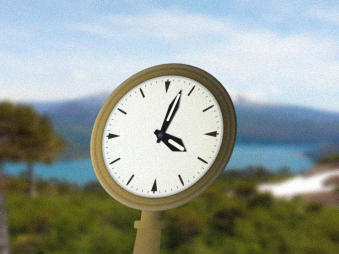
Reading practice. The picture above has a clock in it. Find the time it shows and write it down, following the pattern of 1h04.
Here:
4h03
